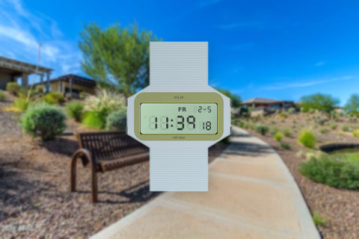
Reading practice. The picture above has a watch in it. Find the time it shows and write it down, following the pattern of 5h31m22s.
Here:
11h39m18s
